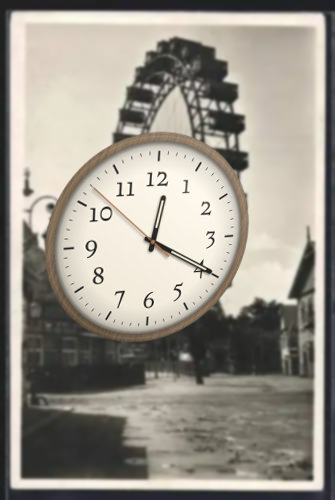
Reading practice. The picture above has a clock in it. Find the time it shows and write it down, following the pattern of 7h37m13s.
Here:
12h19m52s
